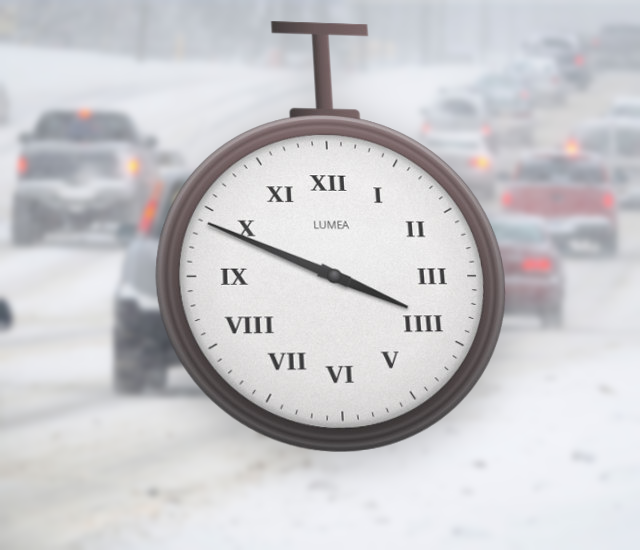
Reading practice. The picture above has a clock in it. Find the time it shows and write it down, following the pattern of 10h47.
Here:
3h49
